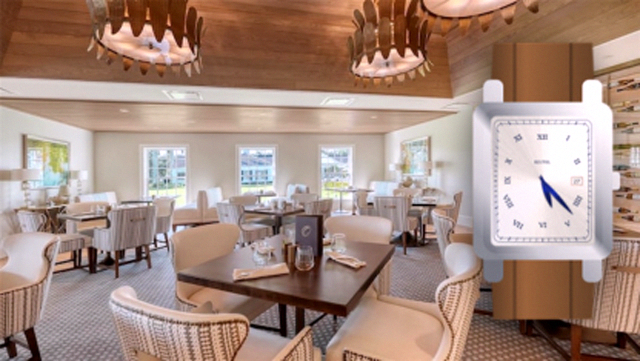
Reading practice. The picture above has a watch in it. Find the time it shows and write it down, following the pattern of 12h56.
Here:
5h23
